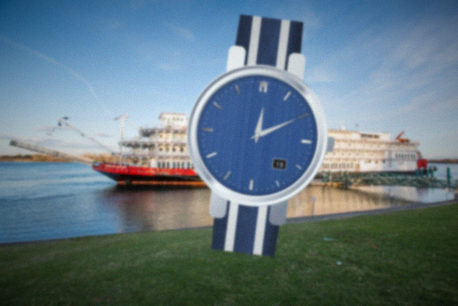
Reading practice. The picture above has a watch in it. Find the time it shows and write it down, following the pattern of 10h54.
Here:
12h10
